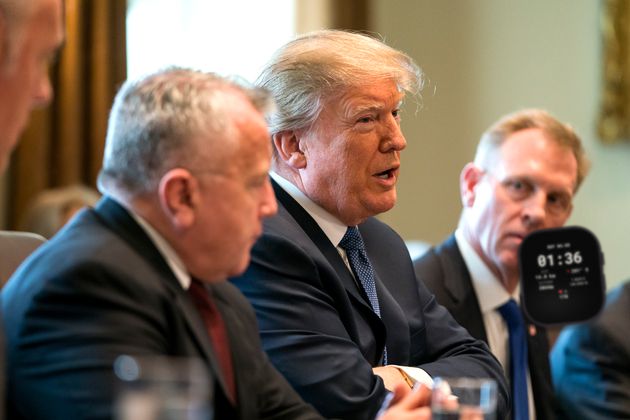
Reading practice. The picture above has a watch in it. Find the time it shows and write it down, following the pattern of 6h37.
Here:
1h36
